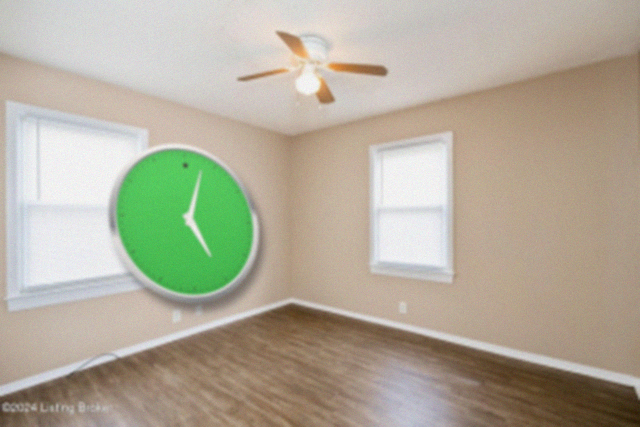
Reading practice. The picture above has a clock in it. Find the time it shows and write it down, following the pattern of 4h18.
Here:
5h03
